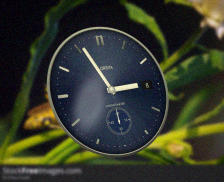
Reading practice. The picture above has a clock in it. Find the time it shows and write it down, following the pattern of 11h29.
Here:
2h56
